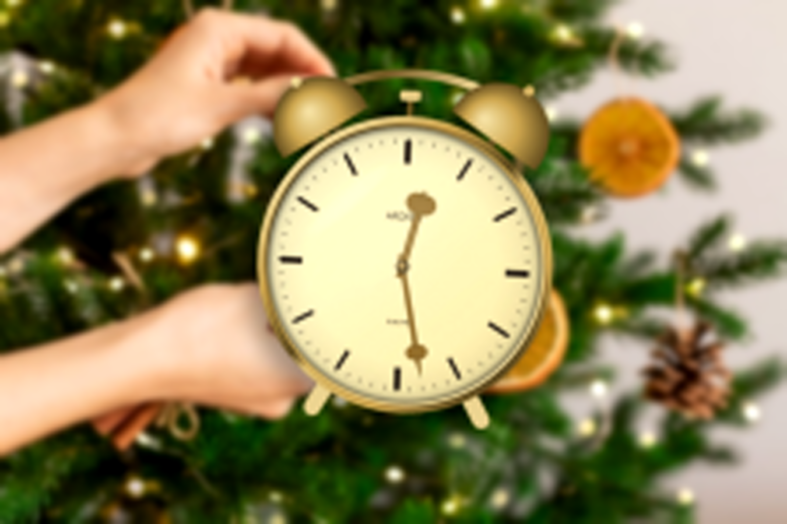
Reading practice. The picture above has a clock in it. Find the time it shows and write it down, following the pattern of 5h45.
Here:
12h28
